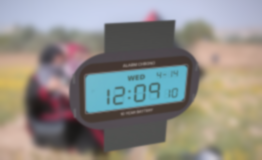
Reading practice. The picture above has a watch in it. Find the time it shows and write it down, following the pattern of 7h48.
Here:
12h09
